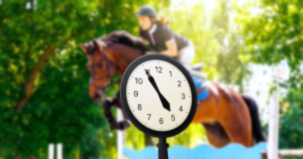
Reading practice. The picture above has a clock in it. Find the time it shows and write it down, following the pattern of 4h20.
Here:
4h55
